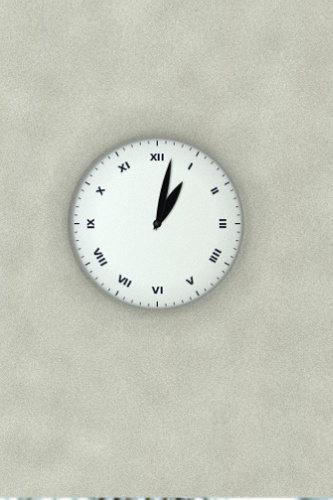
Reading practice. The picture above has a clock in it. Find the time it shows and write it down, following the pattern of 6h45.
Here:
1h02
